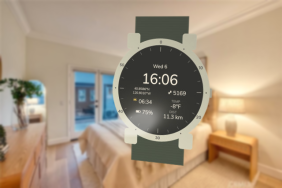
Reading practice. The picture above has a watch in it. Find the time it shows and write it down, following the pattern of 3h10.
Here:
16h06
